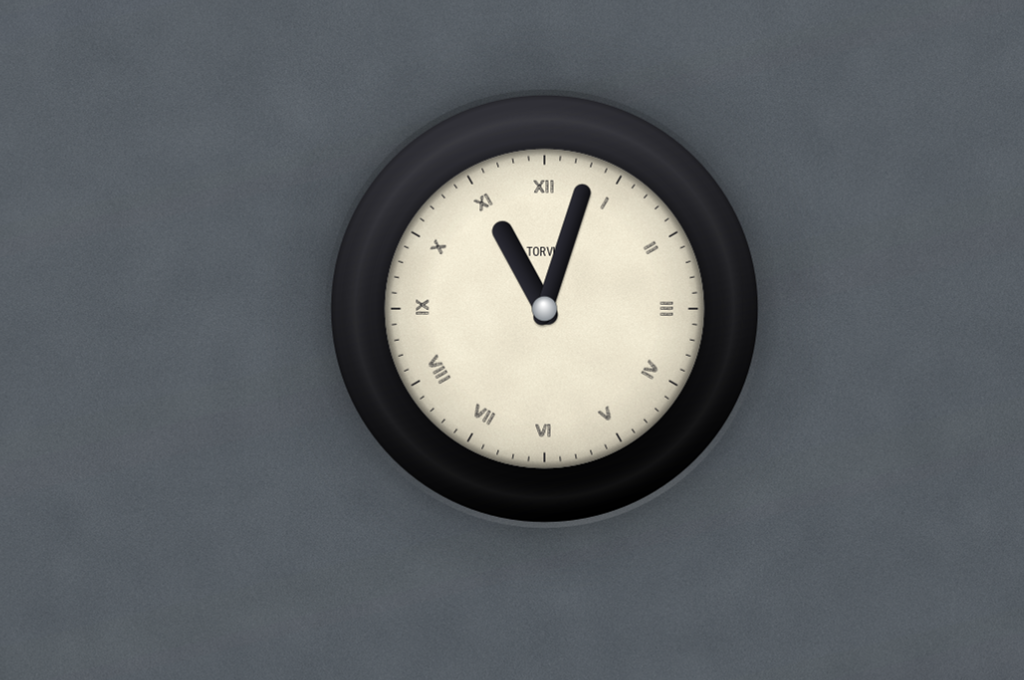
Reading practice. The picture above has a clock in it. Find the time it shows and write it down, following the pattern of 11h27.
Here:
11h03
